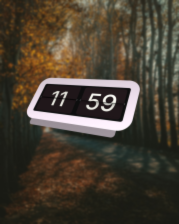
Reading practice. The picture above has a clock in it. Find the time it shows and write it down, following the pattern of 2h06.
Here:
11h59
